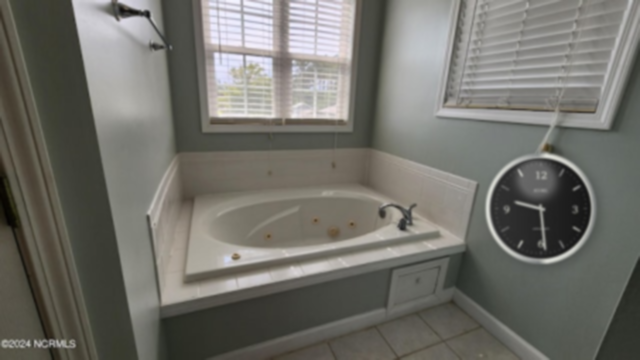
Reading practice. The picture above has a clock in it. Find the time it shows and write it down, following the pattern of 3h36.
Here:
9h29
